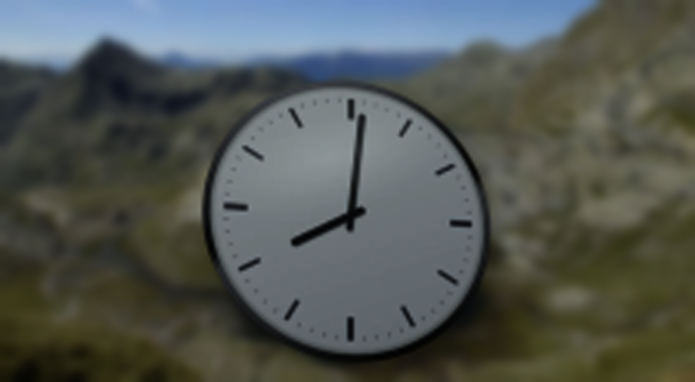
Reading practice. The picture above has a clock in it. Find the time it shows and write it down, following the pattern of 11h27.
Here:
8h01
